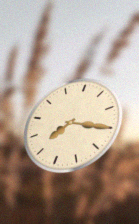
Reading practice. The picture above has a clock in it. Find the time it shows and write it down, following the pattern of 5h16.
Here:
7h15
